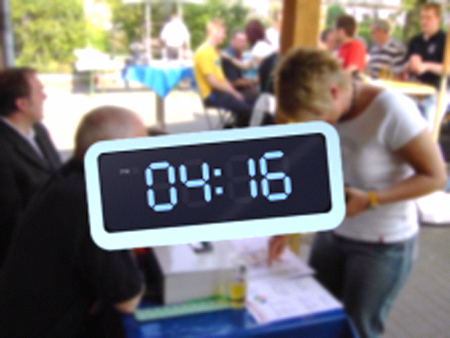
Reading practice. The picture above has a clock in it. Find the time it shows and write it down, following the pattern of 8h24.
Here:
4h16
